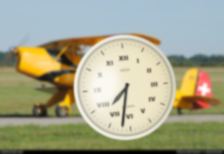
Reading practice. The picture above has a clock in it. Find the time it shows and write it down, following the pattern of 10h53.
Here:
7h32
